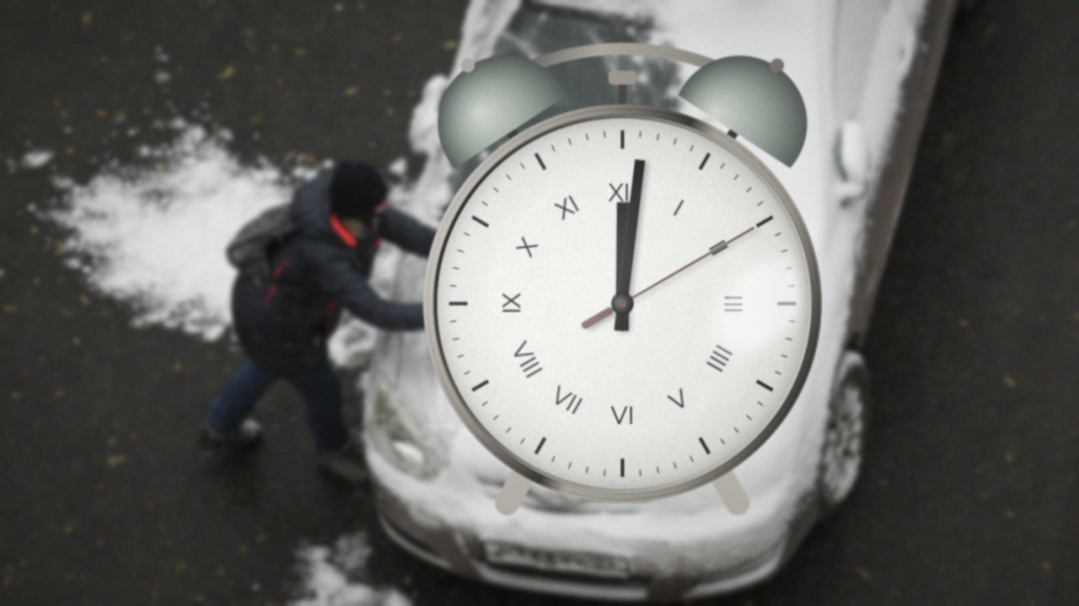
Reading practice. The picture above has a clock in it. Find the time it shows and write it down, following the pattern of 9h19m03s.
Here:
12h01m10s
